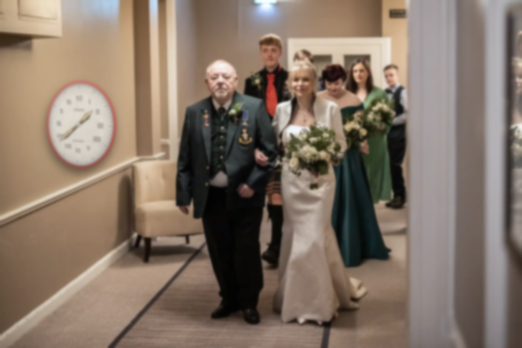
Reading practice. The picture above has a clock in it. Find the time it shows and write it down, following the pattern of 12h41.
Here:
1h39
